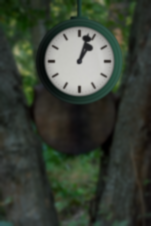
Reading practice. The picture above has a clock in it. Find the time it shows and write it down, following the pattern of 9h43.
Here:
1h03
